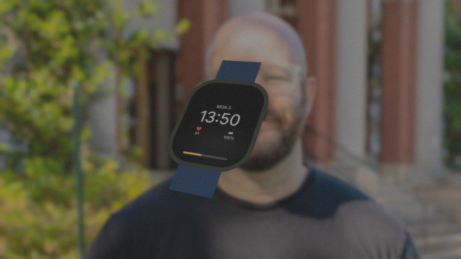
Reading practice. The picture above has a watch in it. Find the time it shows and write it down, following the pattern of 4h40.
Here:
13h50
